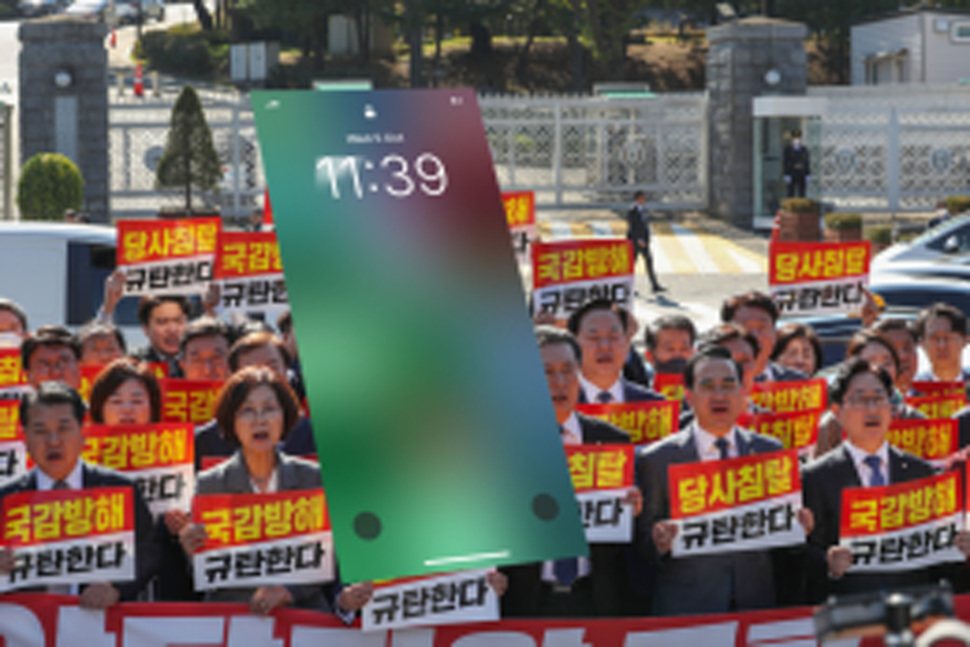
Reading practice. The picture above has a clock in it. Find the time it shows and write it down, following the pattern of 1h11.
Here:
11h39
